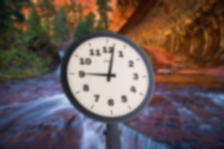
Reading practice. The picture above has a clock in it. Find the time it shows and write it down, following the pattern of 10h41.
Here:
9h02
